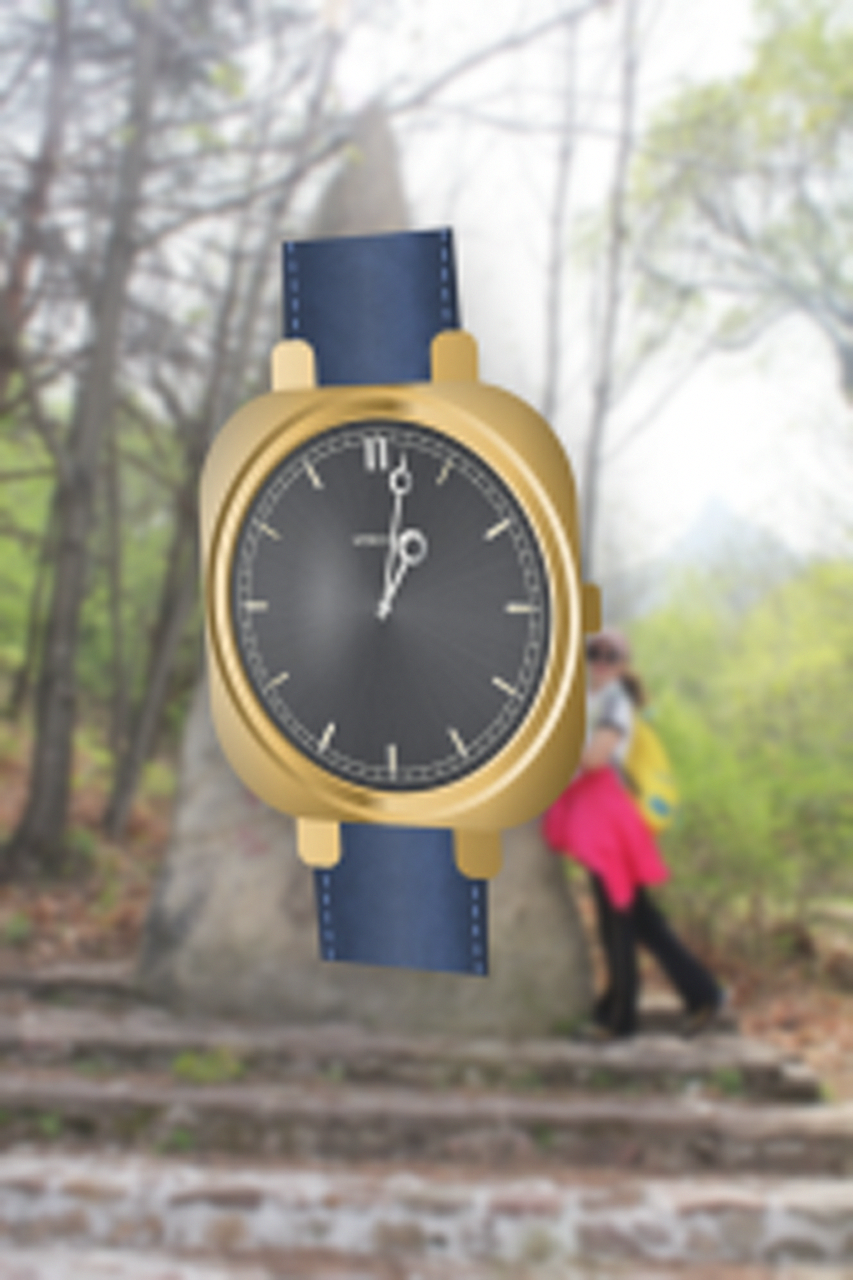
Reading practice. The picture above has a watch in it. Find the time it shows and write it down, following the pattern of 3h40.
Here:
1h02
